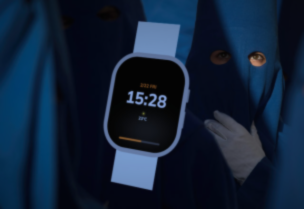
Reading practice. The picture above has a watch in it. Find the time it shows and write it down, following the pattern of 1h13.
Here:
15h28
